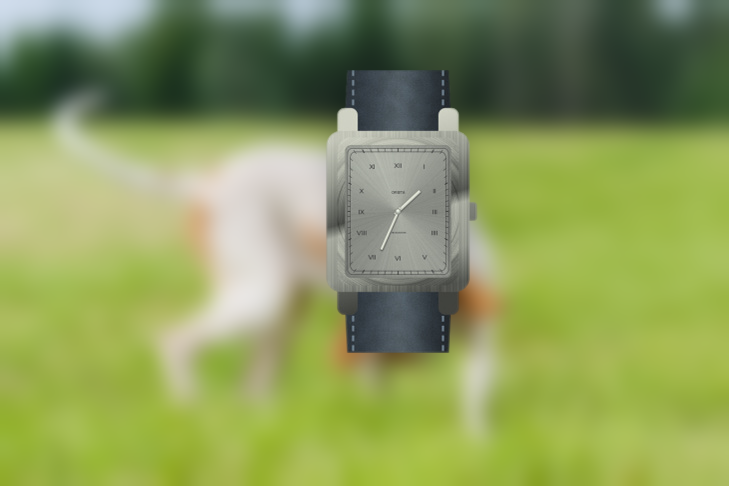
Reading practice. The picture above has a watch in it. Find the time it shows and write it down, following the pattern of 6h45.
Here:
1h34
